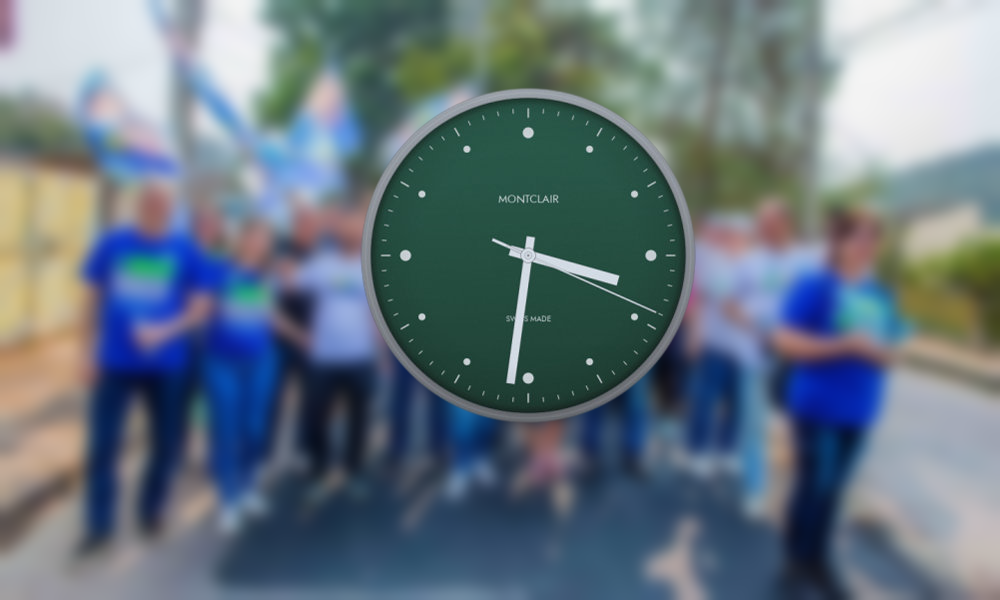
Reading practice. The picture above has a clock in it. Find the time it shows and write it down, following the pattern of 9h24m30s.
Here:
3h31m19s
